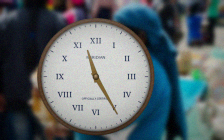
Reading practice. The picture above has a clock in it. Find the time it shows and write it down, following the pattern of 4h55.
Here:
11h25
